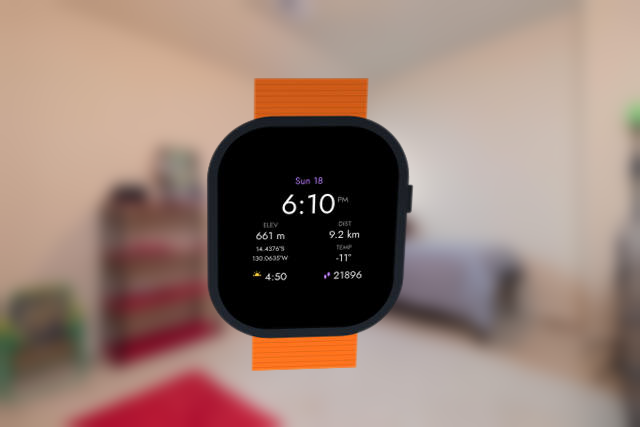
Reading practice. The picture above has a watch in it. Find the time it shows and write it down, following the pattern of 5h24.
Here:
6h10
